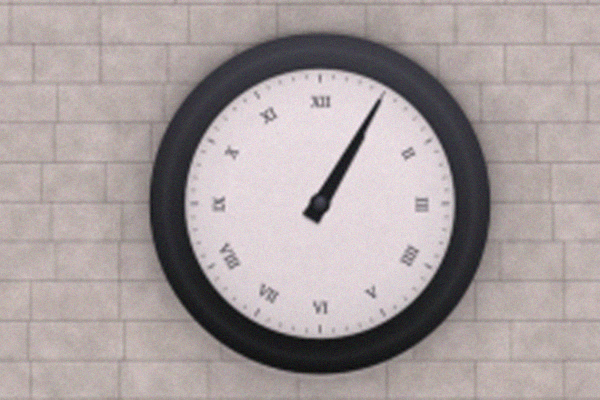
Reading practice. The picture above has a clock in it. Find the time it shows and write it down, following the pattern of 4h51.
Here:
1h05
